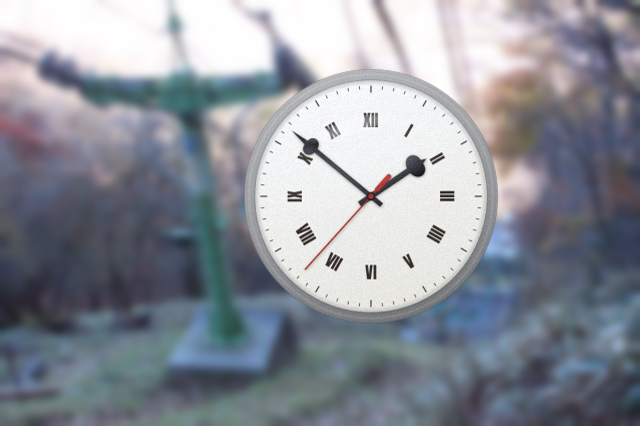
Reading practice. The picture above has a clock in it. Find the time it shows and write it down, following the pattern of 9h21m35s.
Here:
1h51m37s
